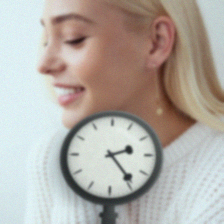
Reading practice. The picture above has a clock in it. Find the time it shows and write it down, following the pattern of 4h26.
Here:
2h24
